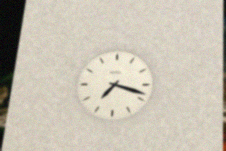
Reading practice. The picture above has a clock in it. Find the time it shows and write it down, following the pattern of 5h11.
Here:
7h18
